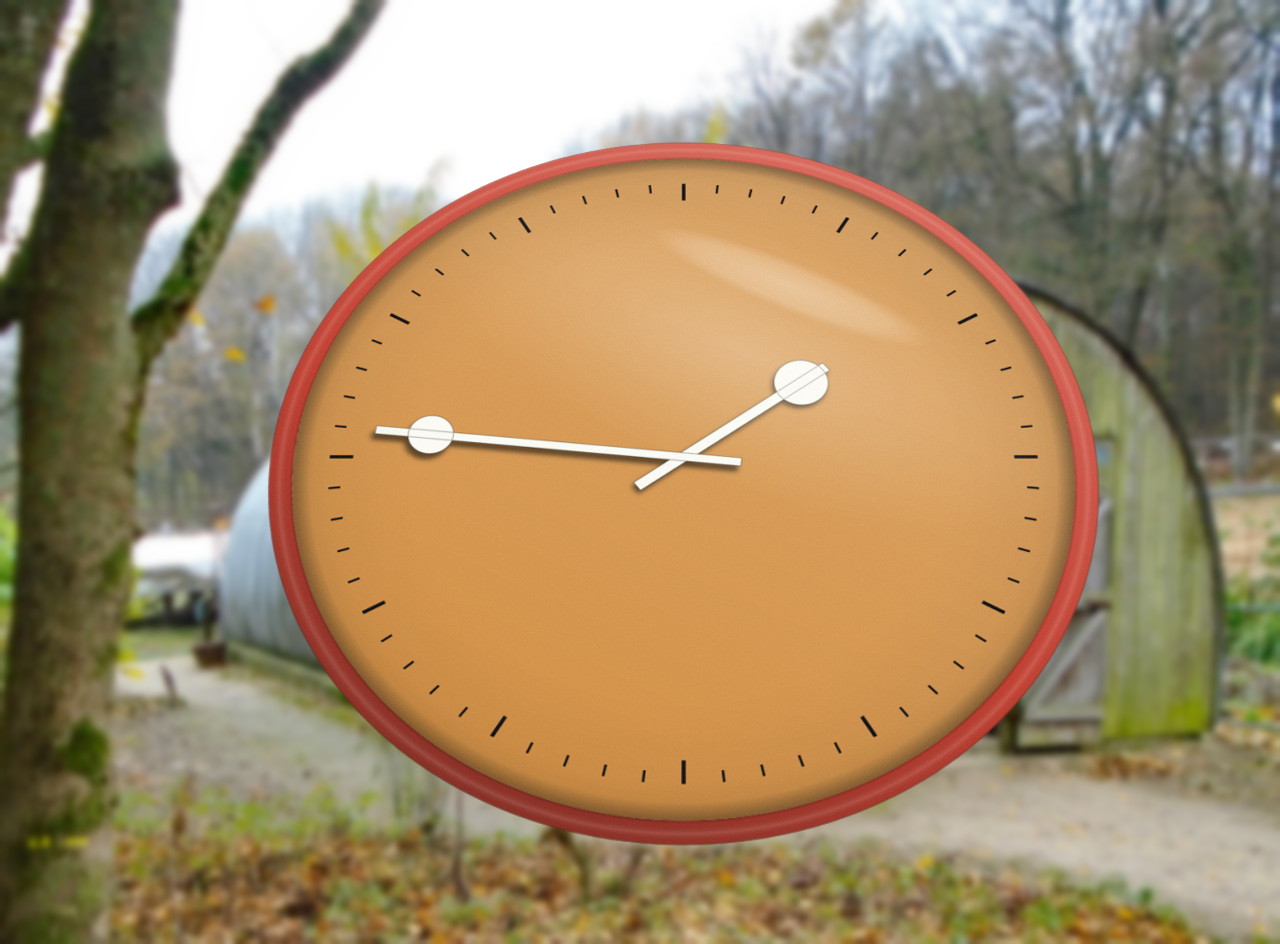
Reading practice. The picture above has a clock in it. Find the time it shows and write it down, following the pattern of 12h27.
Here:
1h46
